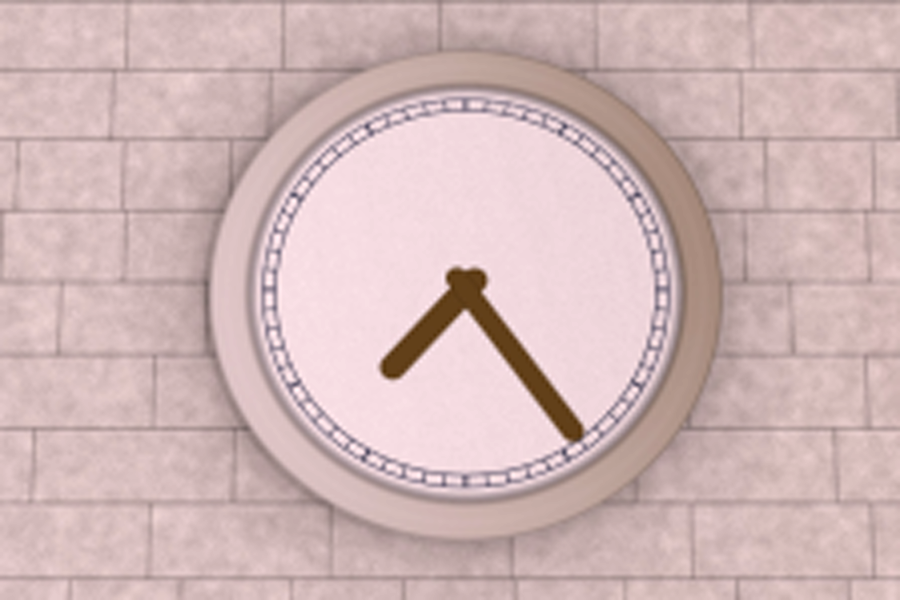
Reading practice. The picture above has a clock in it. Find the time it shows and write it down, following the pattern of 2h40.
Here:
7h24
